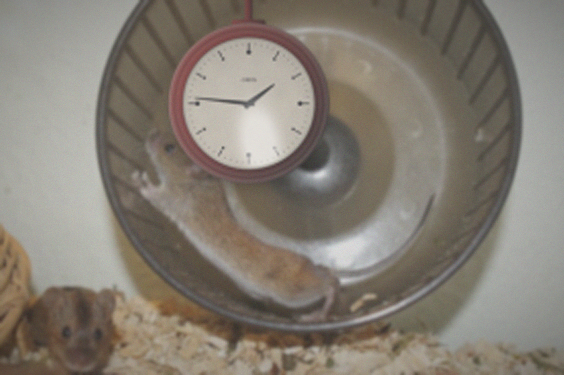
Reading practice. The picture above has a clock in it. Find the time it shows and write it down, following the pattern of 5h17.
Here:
1h46
